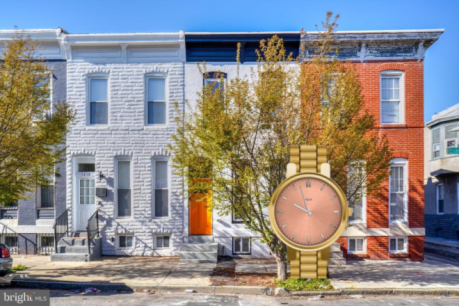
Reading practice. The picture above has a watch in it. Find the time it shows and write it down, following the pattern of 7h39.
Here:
9h57
